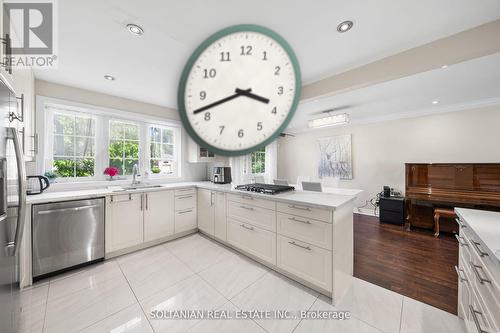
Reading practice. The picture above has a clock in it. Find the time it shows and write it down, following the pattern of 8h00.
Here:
3h42
